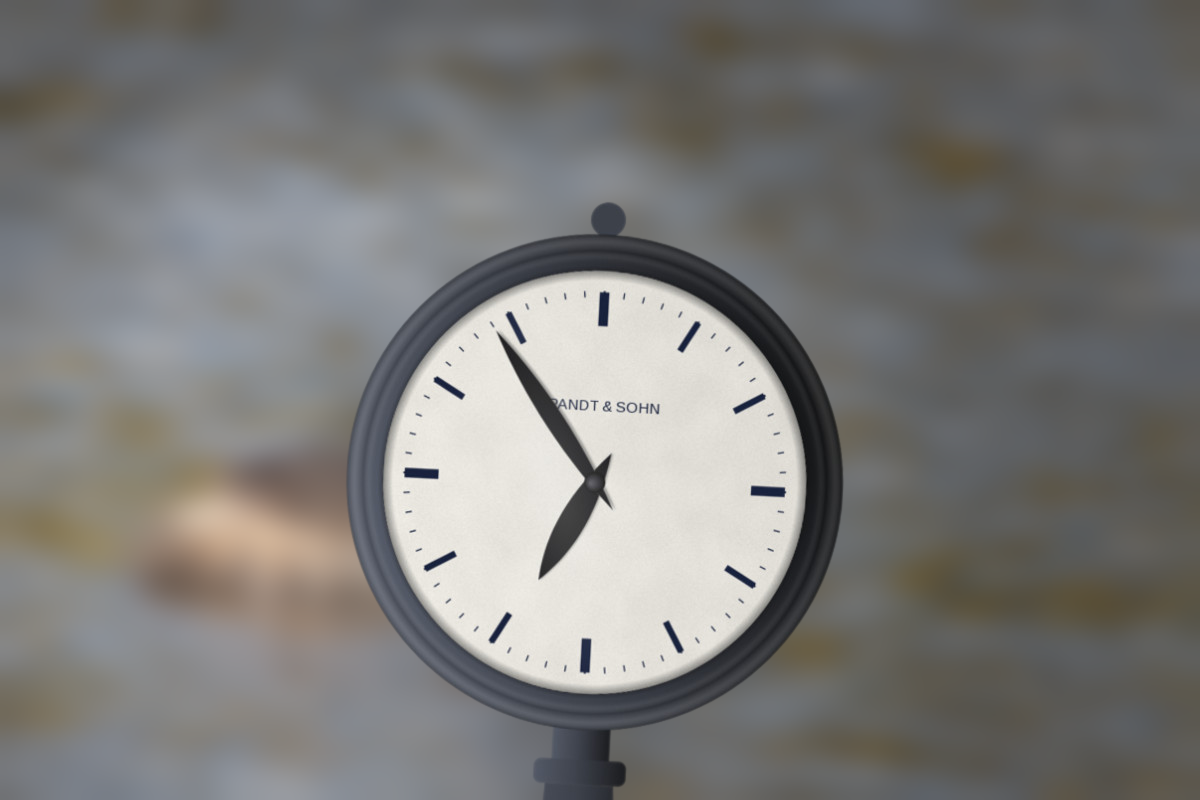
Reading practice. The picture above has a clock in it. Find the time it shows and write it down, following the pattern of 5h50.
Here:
6h54
